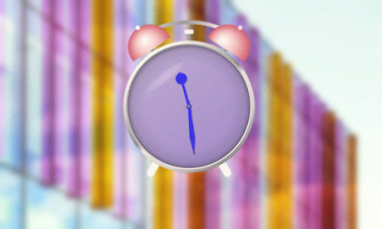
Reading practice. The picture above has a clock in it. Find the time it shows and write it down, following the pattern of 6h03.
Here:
11h29
